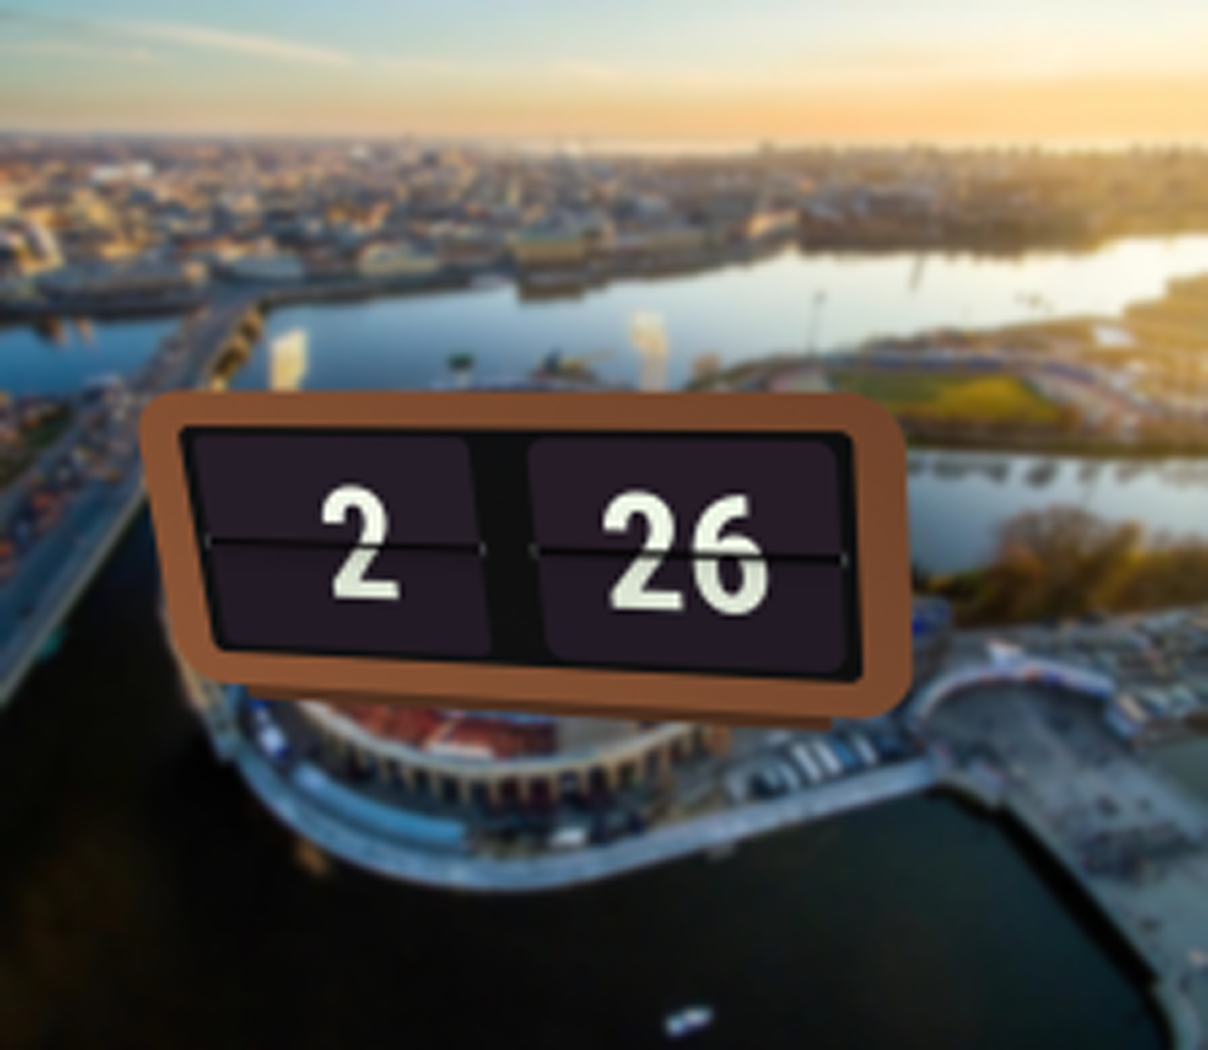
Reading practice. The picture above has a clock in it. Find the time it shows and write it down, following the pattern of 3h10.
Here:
2h26
